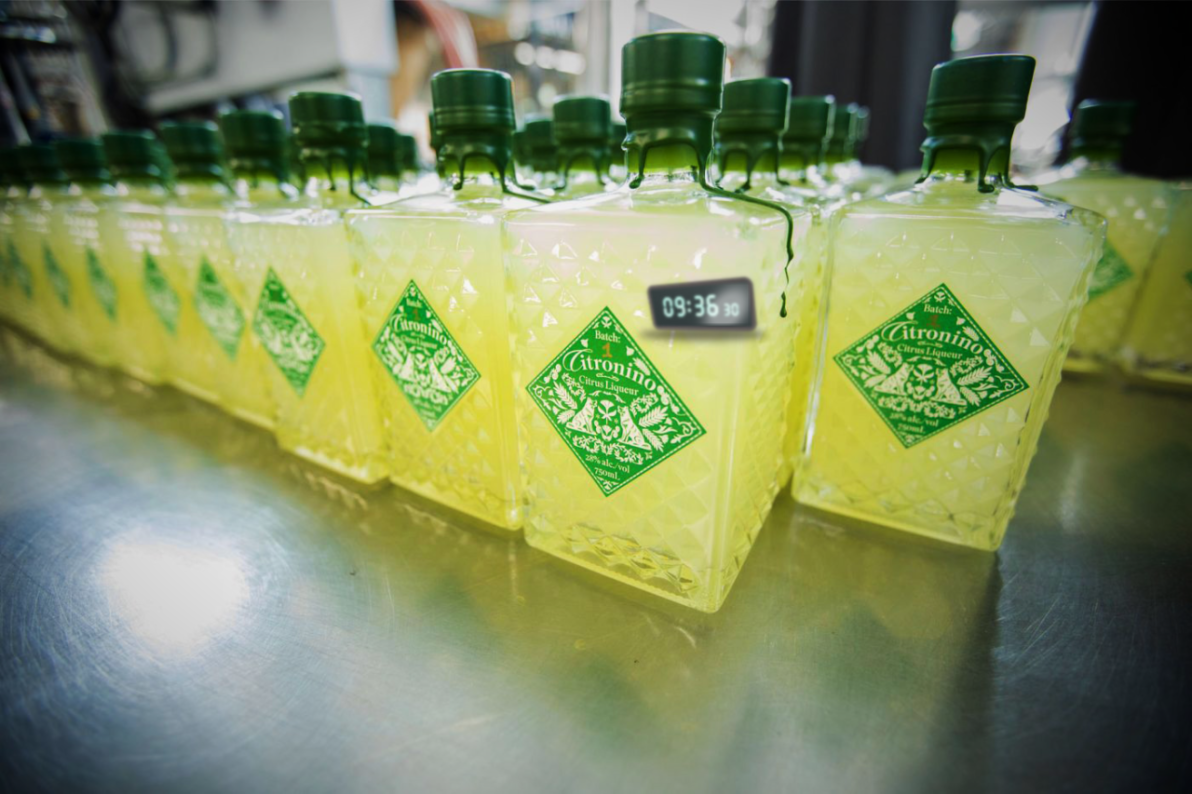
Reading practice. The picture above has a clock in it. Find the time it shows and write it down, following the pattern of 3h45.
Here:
9h36
